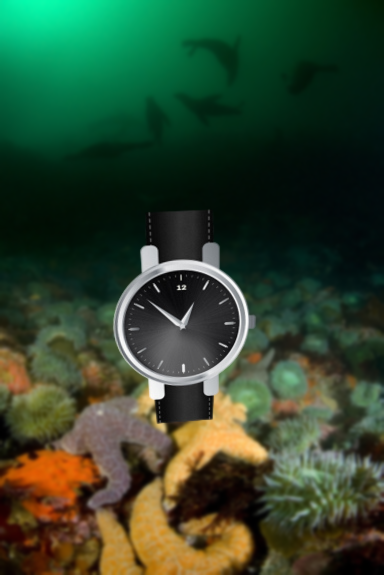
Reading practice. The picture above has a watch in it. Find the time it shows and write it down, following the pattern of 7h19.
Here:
12h52
